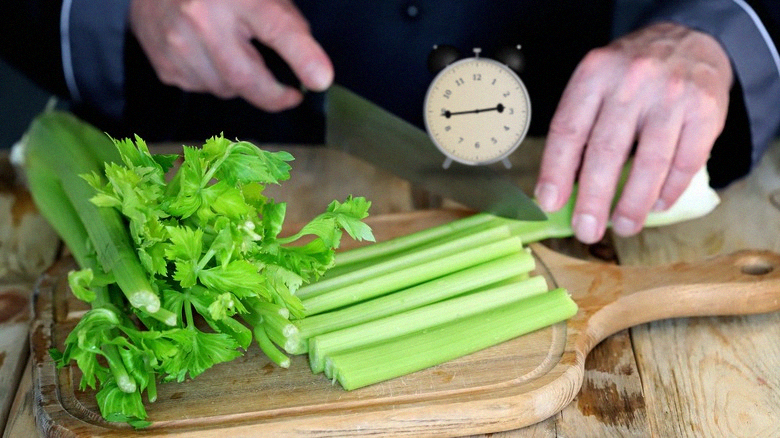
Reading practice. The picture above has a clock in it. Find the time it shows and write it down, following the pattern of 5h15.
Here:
2h44
